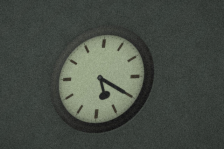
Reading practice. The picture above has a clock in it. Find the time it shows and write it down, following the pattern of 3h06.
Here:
5h20
